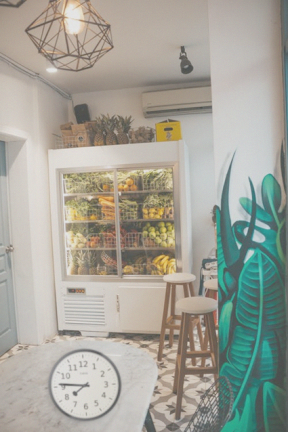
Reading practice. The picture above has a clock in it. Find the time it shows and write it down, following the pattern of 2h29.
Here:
7h46
